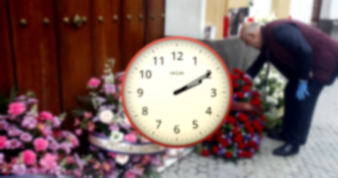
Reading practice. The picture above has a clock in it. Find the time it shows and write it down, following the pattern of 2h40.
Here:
2h10
